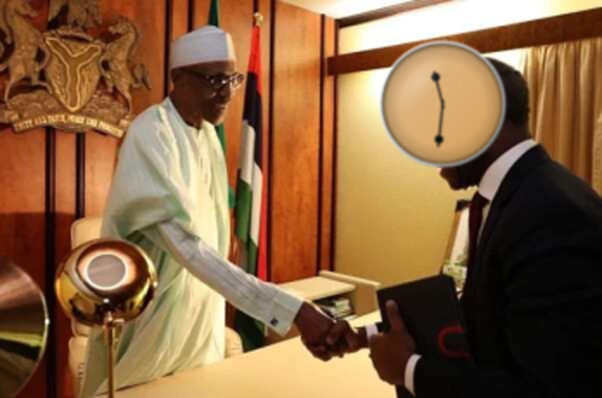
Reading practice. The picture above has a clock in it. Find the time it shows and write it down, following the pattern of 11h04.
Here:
11h31
